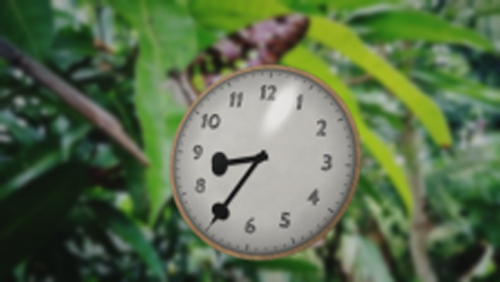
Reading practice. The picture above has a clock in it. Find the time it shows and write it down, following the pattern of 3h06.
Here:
8h35
